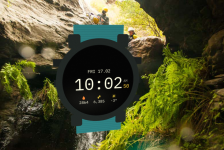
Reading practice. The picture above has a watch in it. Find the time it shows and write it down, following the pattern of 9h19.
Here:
10h02
